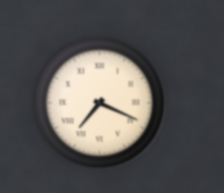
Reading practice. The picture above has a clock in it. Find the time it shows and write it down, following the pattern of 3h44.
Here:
7h19
